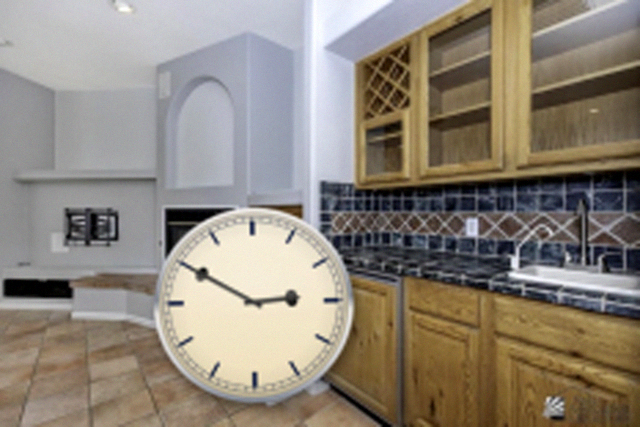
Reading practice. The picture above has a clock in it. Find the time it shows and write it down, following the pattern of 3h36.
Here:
2h50
